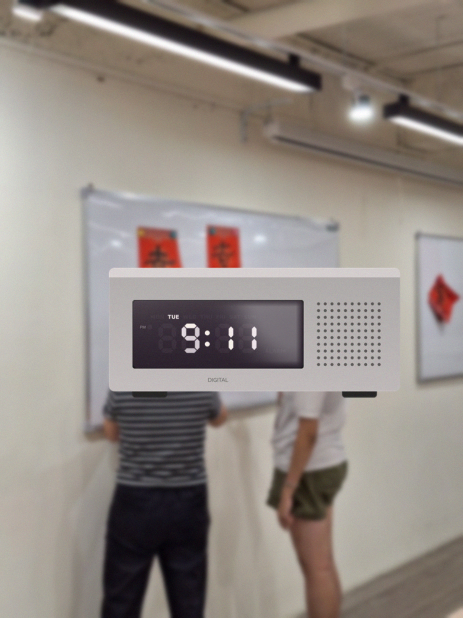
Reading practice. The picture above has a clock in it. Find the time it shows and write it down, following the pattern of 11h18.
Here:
9h11
